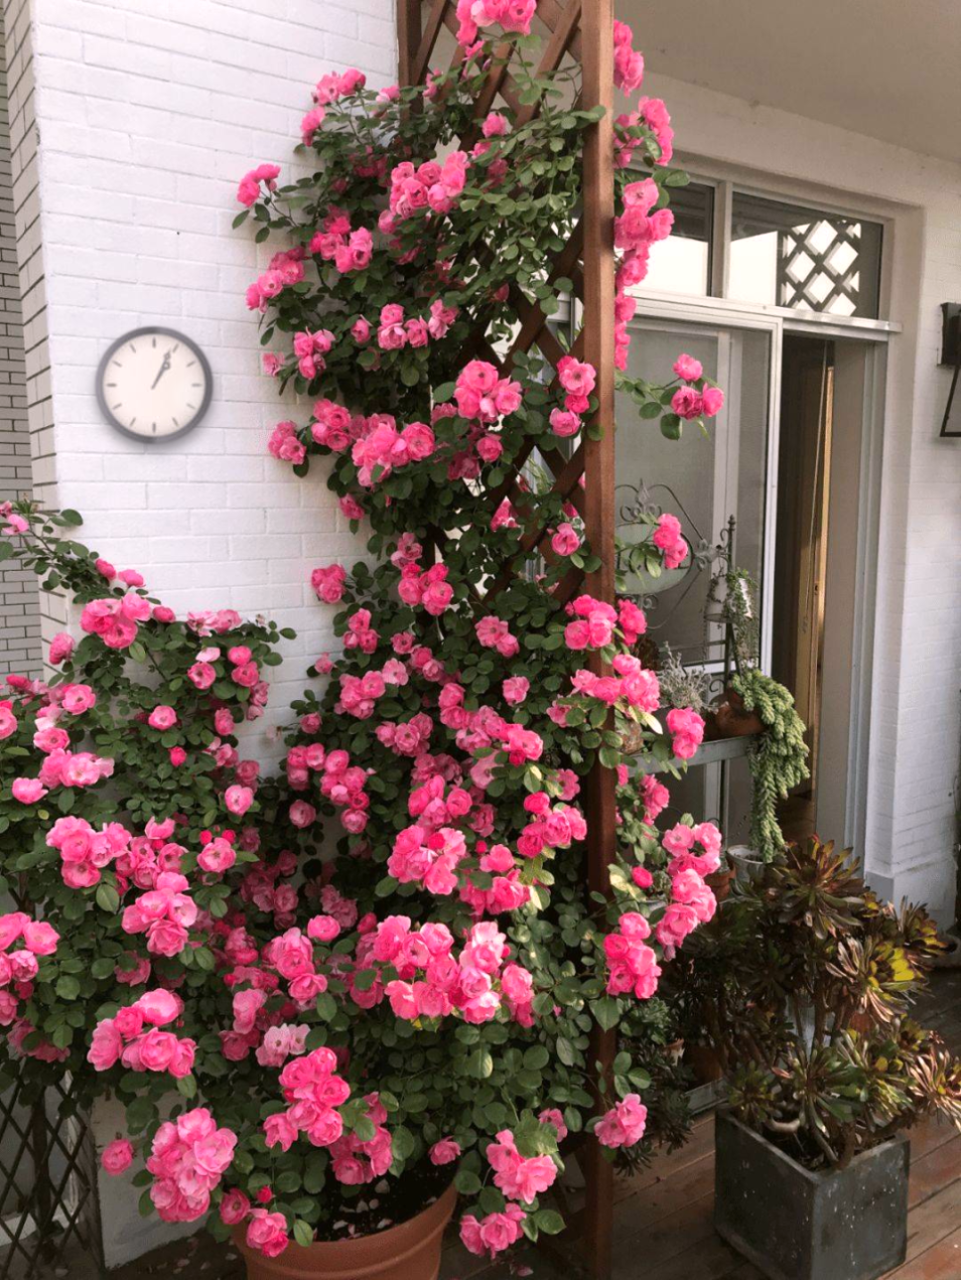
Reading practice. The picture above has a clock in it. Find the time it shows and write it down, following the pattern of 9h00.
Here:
1h04
